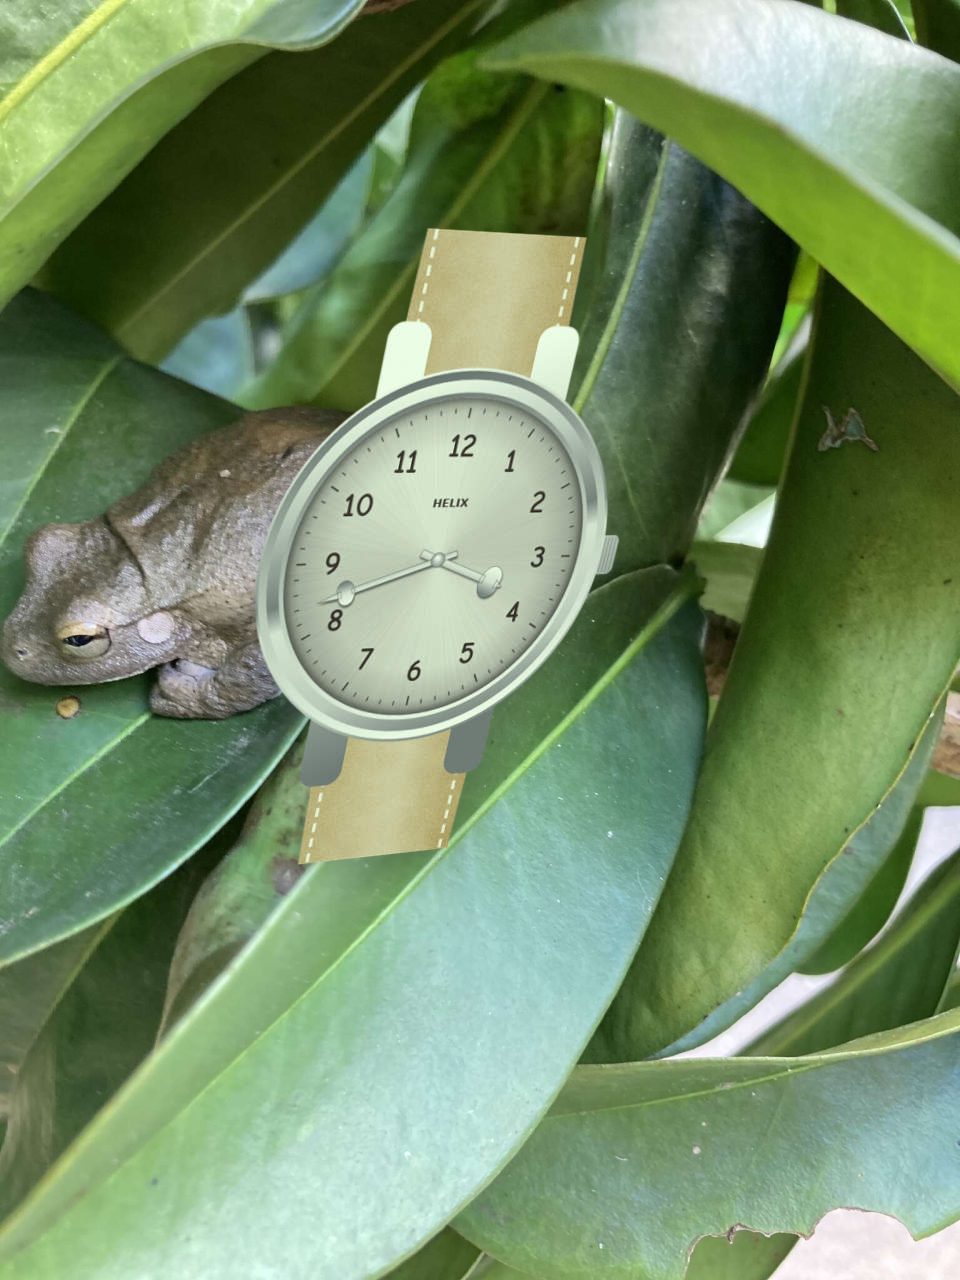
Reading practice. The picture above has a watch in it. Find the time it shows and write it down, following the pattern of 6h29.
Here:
3h42
